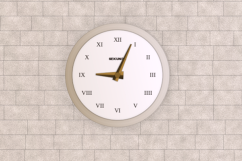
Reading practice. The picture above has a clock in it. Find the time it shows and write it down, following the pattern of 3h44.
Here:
9h04
